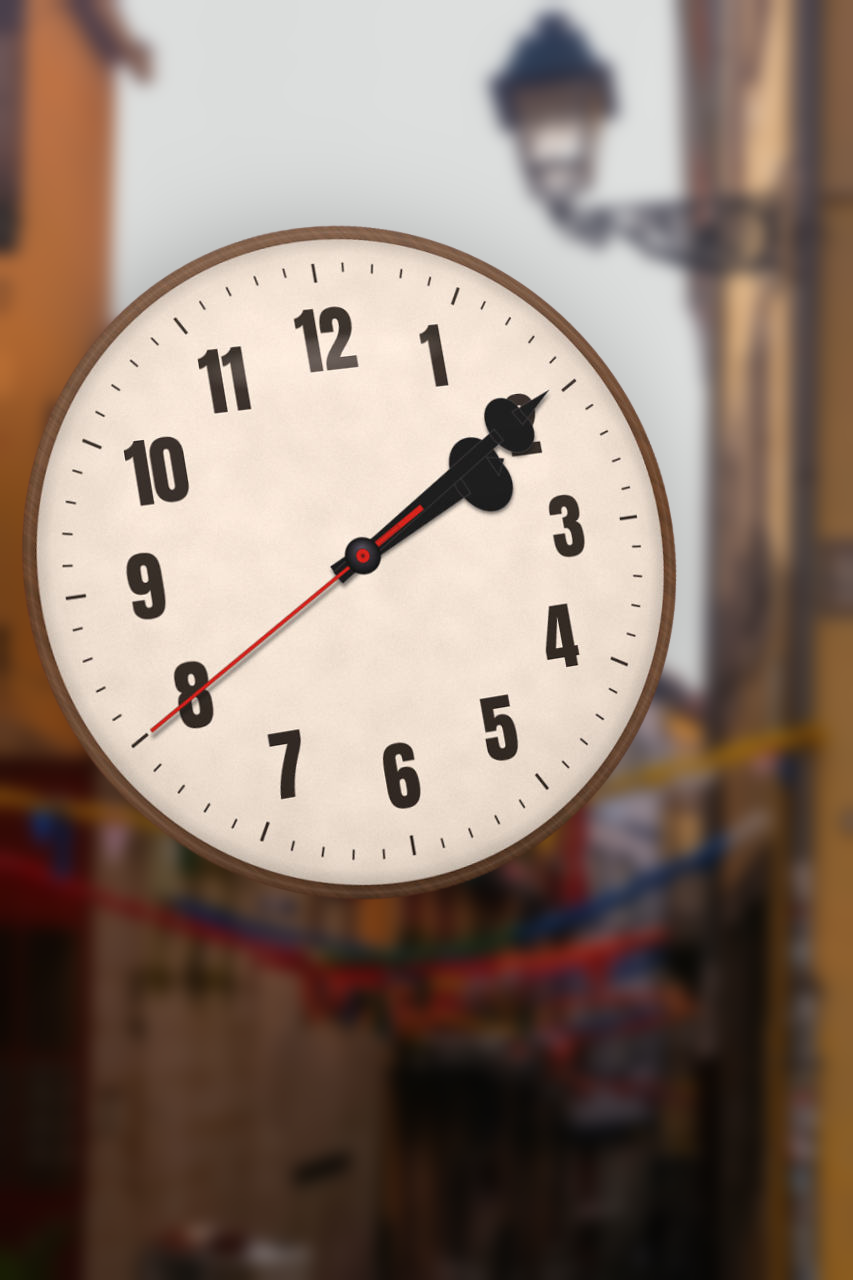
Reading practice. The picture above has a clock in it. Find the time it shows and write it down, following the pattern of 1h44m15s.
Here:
2h09m40s
